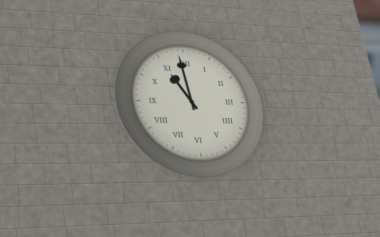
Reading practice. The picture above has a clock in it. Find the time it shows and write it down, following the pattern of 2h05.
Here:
10h59
